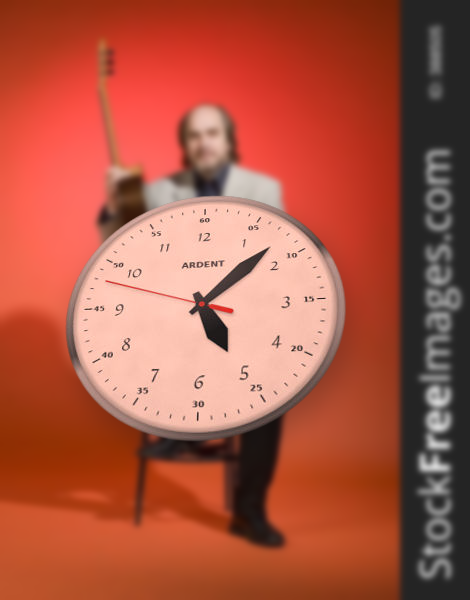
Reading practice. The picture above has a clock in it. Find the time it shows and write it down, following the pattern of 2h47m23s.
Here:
5h07m48s
